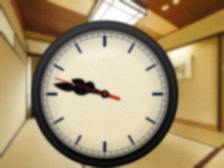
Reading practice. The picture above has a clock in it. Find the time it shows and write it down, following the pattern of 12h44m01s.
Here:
9h46m48s
